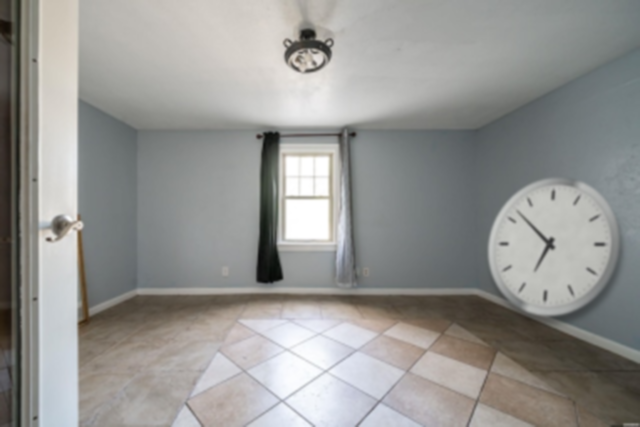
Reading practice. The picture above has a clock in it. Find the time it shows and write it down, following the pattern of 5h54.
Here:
6h52
